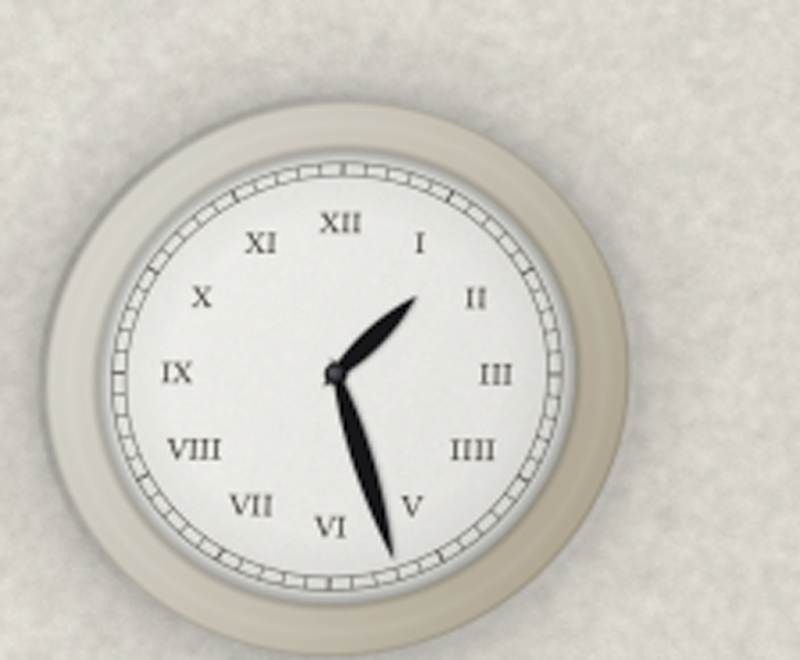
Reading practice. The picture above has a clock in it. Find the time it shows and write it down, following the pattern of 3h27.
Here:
1h27
